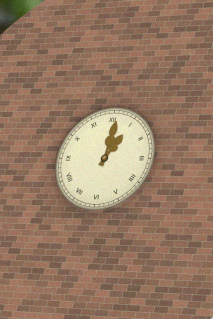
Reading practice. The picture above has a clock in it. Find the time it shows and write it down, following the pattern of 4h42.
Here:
1h01
